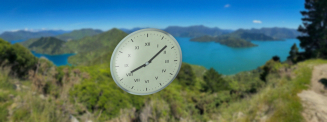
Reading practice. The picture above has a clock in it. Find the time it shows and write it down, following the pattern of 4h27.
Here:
8h08
